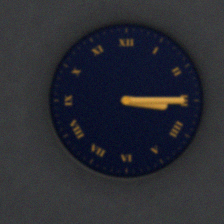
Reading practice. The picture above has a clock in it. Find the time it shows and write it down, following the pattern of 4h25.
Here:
3h15
